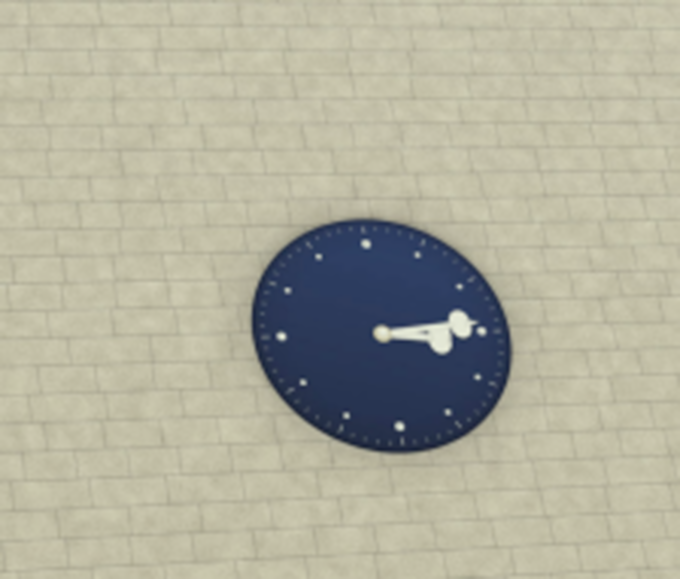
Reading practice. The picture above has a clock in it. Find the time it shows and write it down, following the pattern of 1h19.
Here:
3h14
